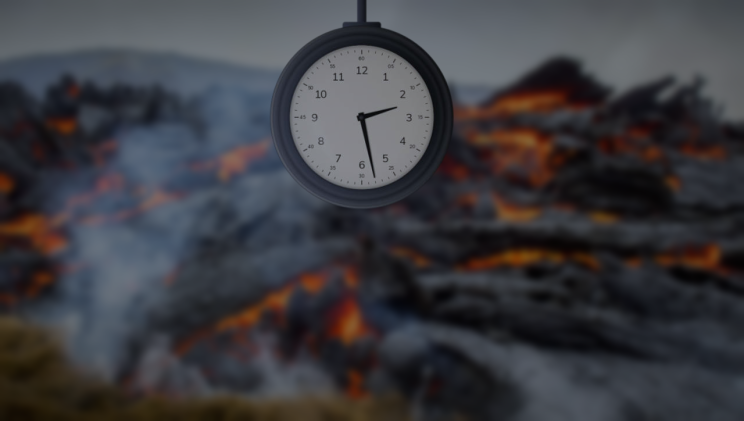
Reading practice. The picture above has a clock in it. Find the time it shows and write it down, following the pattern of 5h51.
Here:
2h28
